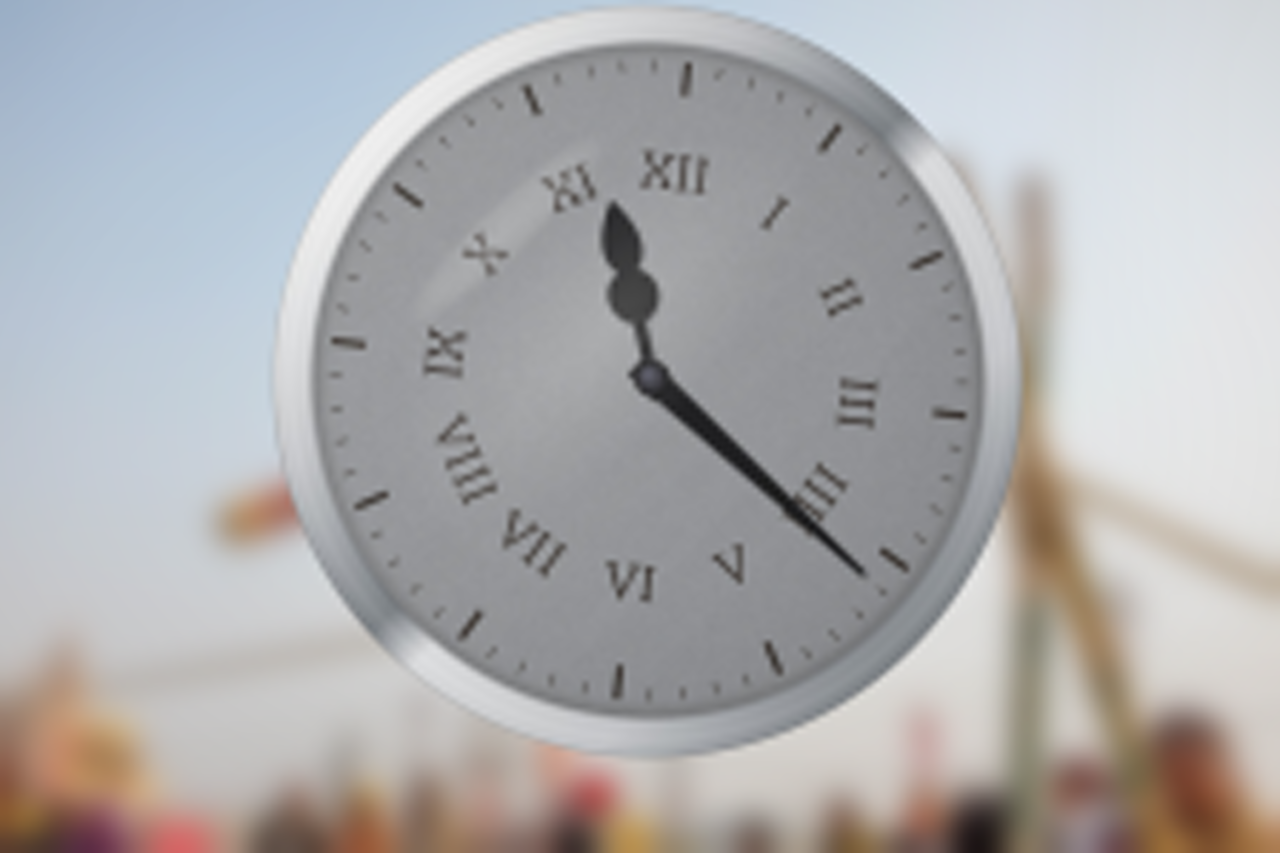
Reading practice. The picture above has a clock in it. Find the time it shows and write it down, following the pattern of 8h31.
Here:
11h21
